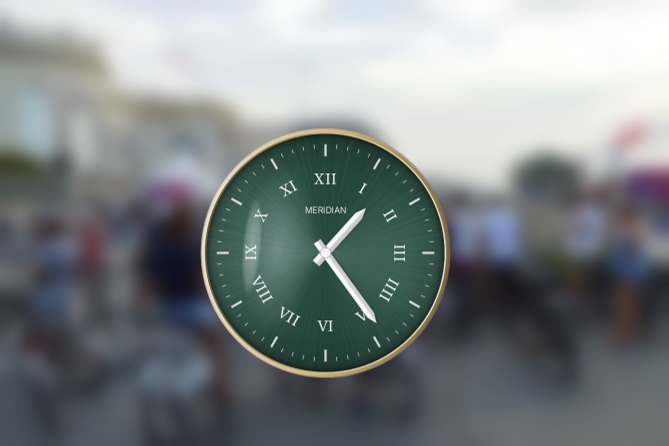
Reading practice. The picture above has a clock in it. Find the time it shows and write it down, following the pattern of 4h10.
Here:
1h24
